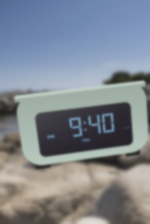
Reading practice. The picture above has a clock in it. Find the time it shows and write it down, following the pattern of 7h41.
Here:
9h40
